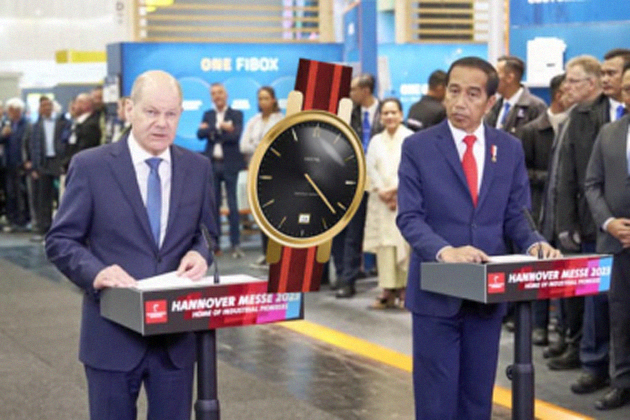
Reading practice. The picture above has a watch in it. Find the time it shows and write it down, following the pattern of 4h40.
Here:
4h22
